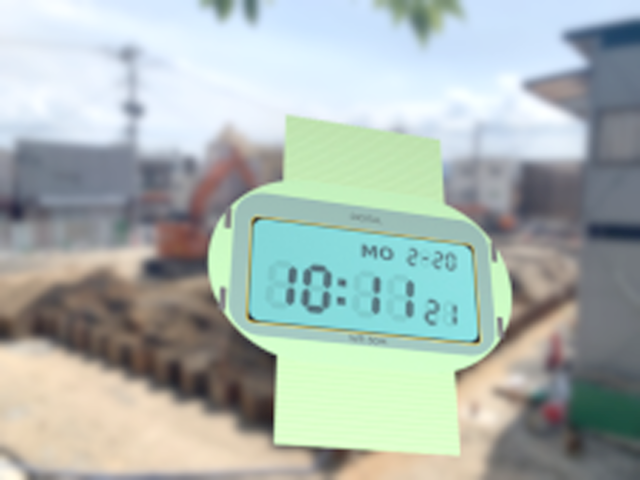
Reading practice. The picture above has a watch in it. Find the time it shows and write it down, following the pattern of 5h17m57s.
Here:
10h11m21s
